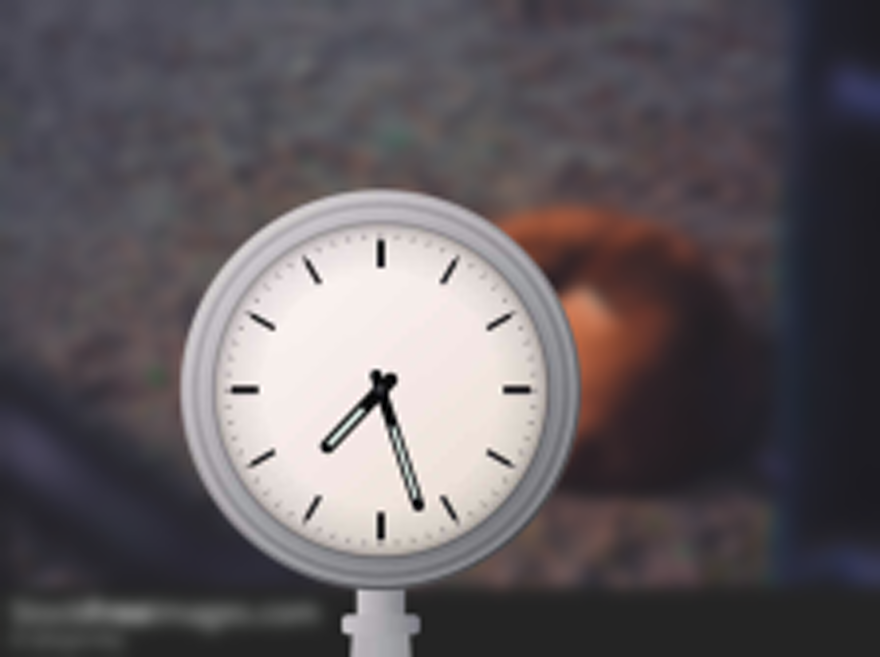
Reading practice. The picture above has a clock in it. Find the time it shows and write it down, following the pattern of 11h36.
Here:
7h27
